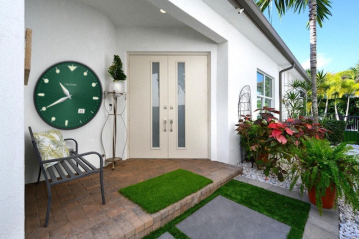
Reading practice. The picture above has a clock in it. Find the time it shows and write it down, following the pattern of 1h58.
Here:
10h40
